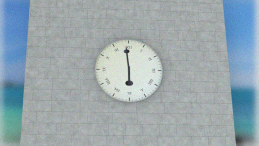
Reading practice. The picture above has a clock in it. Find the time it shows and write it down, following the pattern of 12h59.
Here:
5h59
